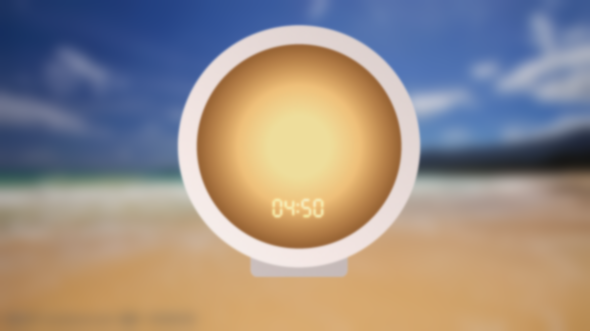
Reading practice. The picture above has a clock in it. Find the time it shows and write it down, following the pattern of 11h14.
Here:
4h50
